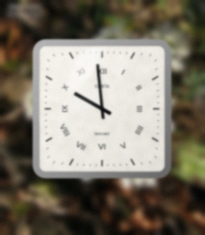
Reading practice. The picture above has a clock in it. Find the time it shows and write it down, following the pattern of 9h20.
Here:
9h59
